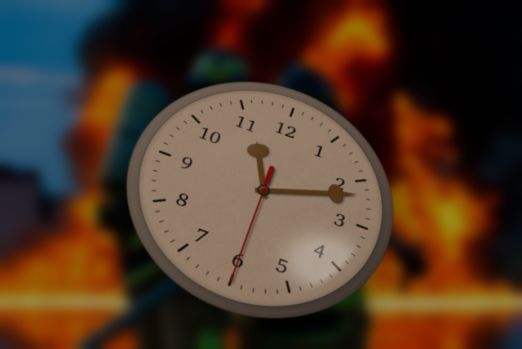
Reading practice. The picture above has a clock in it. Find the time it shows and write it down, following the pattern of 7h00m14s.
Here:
11h11m30s
